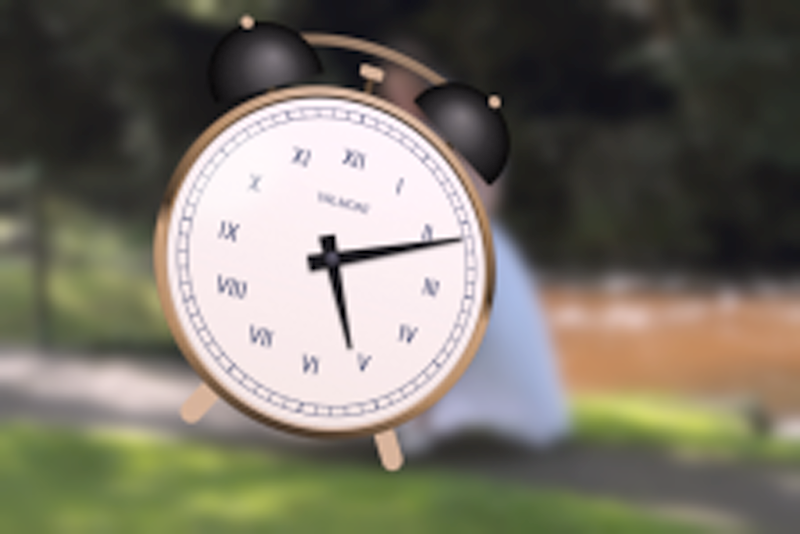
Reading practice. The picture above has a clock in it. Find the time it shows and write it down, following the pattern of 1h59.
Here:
5h11
